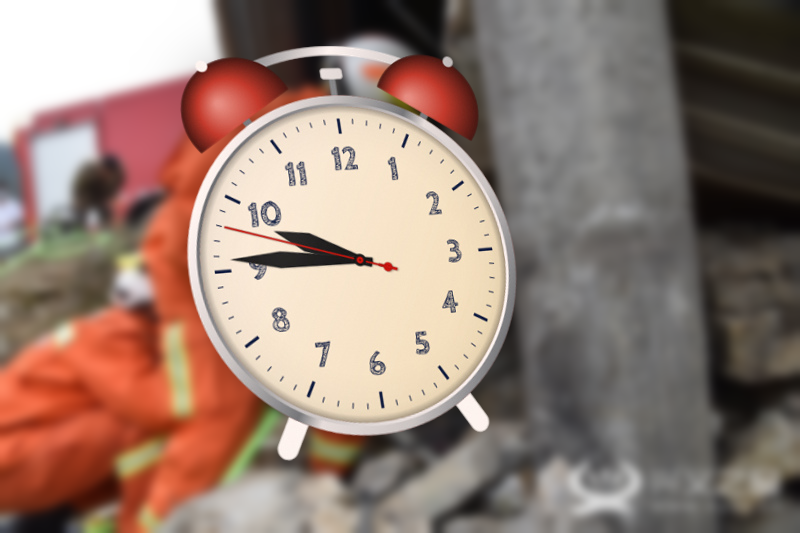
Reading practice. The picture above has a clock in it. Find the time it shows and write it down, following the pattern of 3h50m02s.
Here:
9h45m48s
